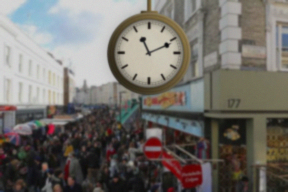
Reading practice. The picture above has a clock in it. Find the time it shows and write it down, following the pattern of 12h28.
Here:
11h11
